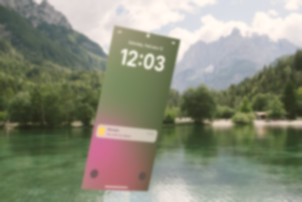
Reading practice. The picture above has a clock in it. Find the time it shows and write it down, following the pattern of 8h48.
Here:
12h03
